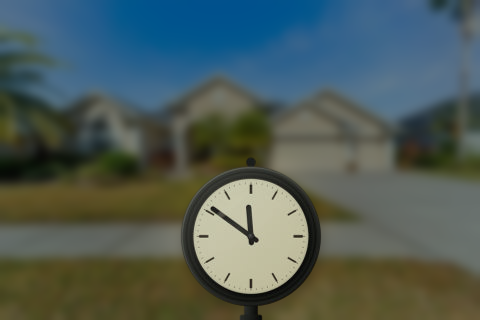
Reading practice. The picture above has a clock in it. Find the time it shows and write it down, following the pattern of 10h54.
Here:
11h51
